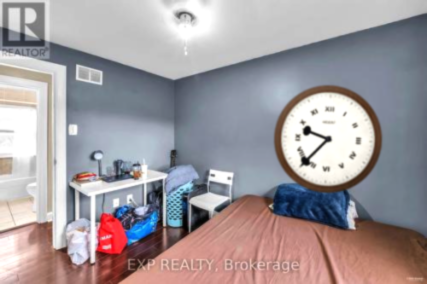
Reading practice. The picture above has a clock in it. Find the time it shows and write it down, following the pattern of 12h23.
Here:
9h37
